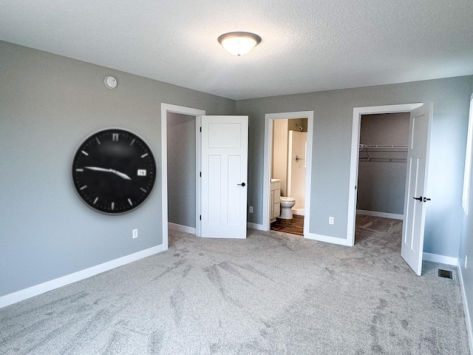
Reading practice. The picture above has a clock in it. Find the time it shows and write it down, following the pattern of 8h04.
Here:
3h46
